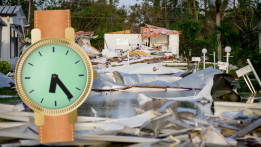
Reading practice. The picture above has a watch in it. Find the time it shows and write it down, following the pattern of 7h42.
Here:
6h24
